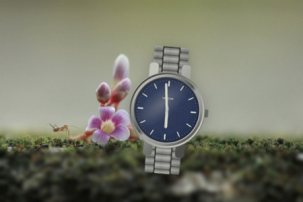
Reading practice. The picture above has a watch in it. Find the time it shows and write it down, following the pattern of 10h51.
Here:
5h59
